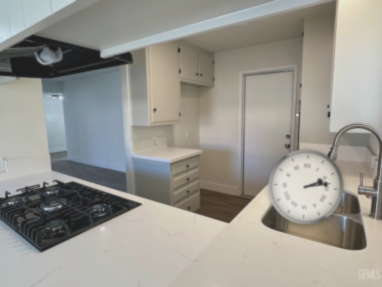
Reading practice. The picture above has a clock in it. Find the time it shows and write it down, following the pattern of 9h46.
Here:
2h13
